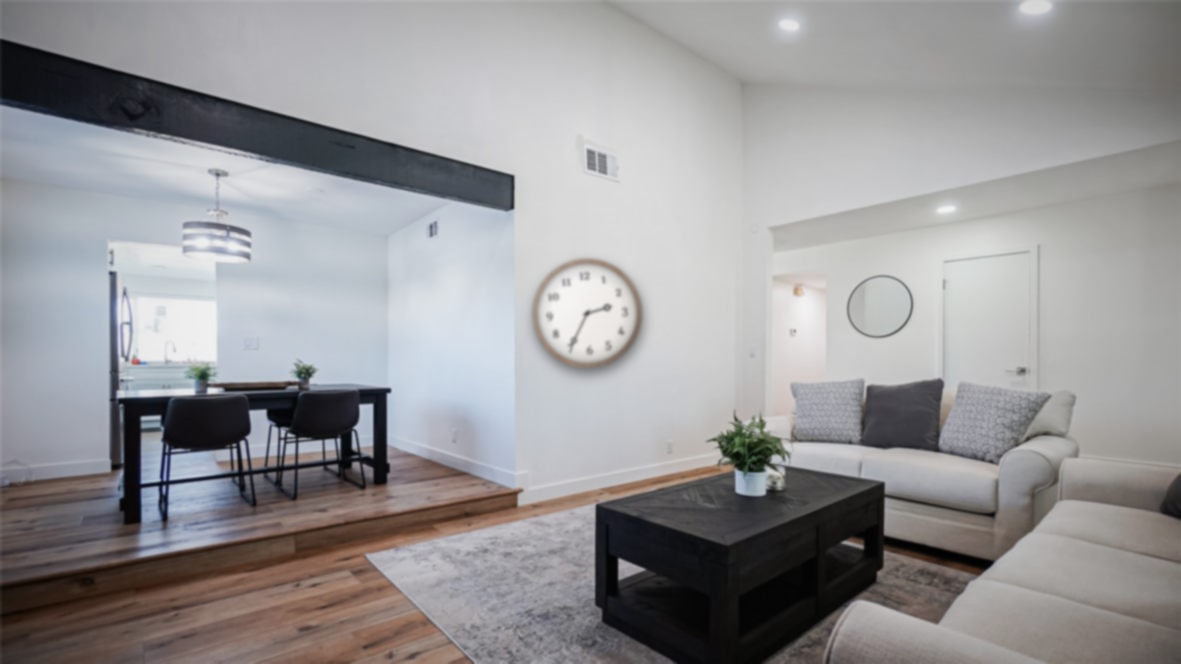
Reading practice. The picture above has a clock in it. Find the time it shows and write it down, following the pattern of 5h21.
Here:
2h35
